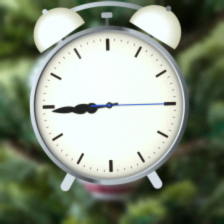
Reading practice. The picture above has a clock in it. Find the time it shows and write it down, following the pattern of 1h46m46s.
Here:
8h44m15s
